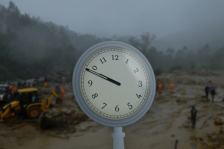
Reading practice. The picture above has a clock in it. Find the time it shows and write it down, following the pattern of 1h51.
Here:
9h49
